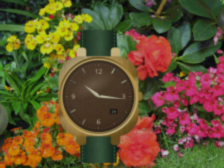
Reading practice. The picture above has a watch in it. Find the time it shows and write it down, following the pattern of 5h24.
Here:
10h16
